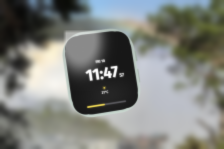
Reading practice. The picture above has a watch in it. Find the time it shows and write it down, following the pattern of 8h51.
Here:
11h47
